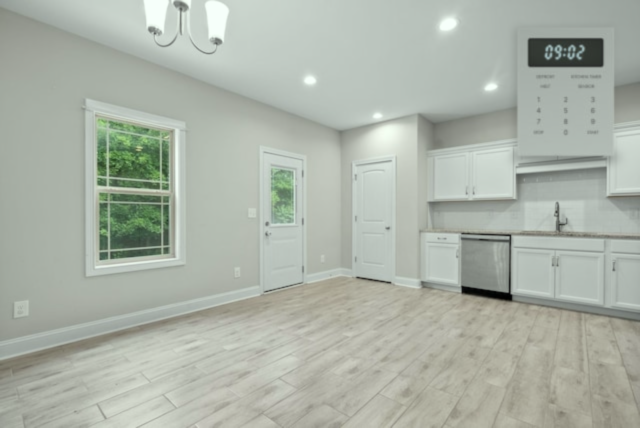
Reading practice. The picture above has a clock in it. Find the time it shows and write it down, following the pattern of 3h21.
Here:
9h02
